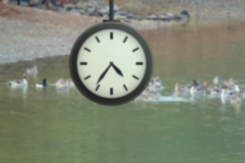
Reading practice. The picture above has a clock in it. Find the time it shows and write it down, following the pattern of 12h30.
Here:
4h36
